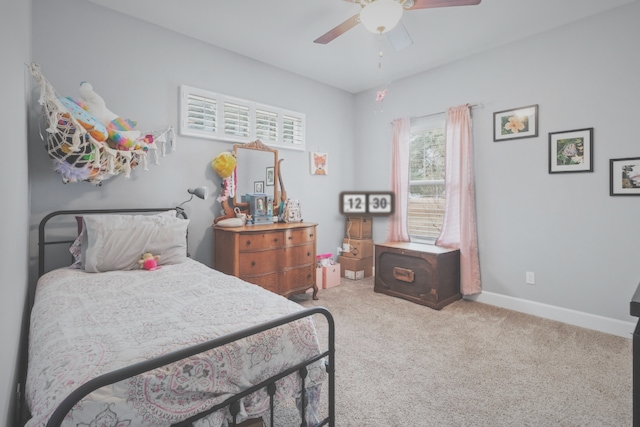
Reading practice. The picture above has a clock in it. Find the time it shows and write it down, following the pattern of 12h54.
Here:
12h30
